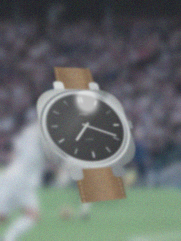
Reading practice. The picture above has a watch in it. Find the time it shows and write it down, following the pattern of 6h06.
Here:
7h19
